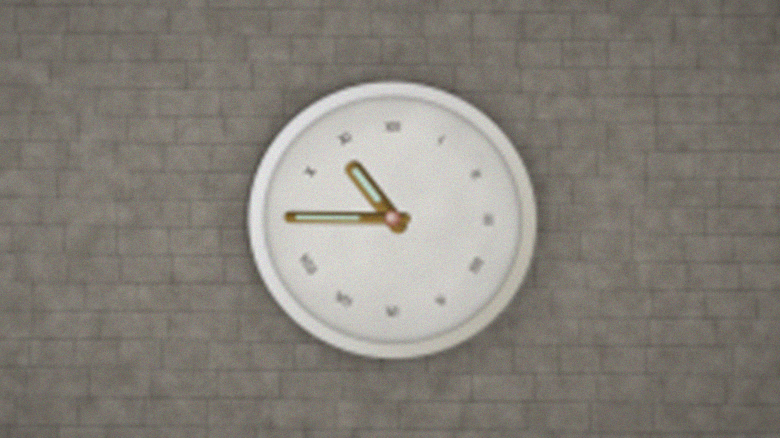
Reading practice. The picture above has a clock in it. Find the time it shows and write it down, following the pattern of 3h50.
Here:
10h45
